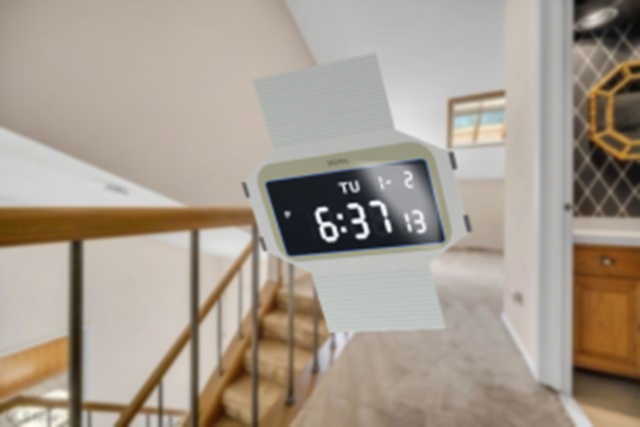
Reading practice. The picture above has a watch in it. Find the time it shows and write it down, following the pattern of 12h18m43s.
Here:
6h37m13s
